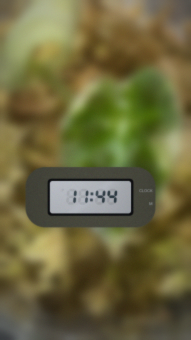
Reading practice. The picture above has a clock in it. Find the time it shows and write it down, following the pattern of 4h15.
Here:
11h44
